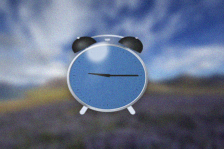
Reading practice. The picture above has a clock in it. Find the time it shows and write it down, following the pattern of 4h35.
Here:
9h15
